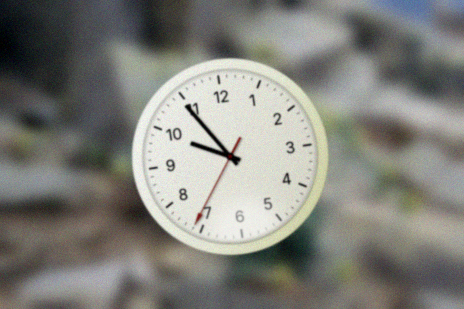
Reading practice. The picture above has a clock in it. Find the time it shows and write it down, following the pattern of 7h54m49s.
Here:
9h54m36s
